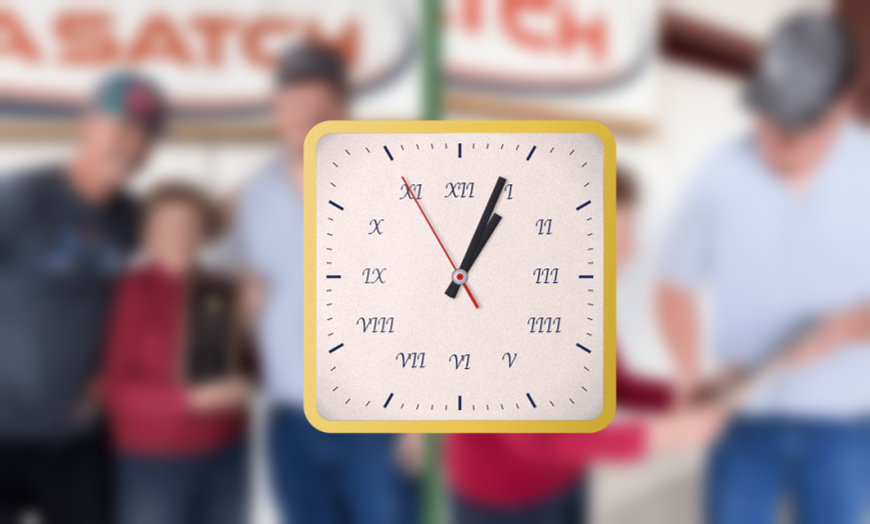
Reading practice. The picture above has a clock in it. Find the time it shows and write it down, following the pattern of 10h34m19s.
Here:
1h03m55s
